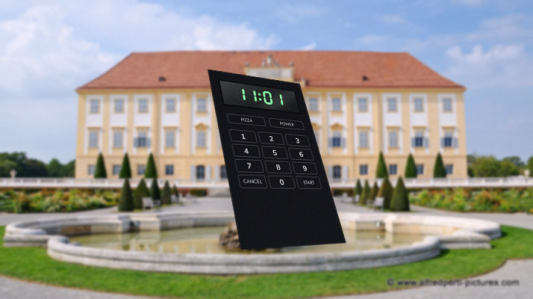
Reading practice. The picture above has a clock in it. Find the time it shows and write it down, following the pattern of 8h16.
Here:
11h01
